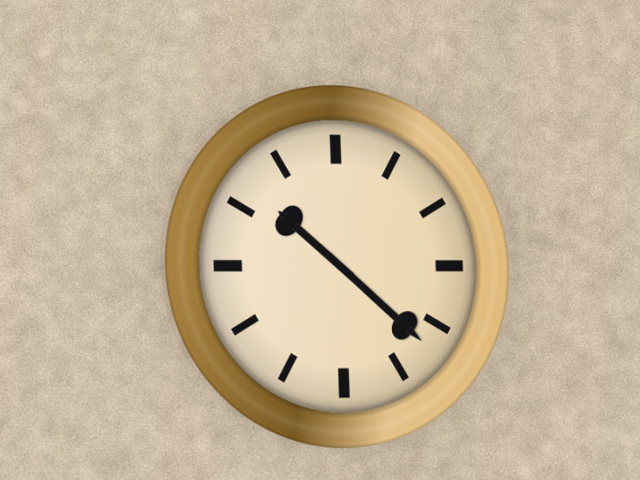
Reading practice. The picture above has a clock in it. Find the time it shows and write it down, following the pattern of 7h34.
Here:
10h22
